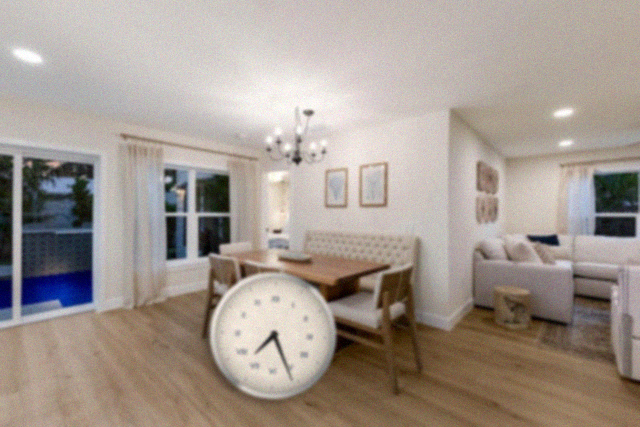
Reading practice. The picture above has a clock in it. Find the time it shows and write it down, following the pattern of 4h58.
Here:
7h26
